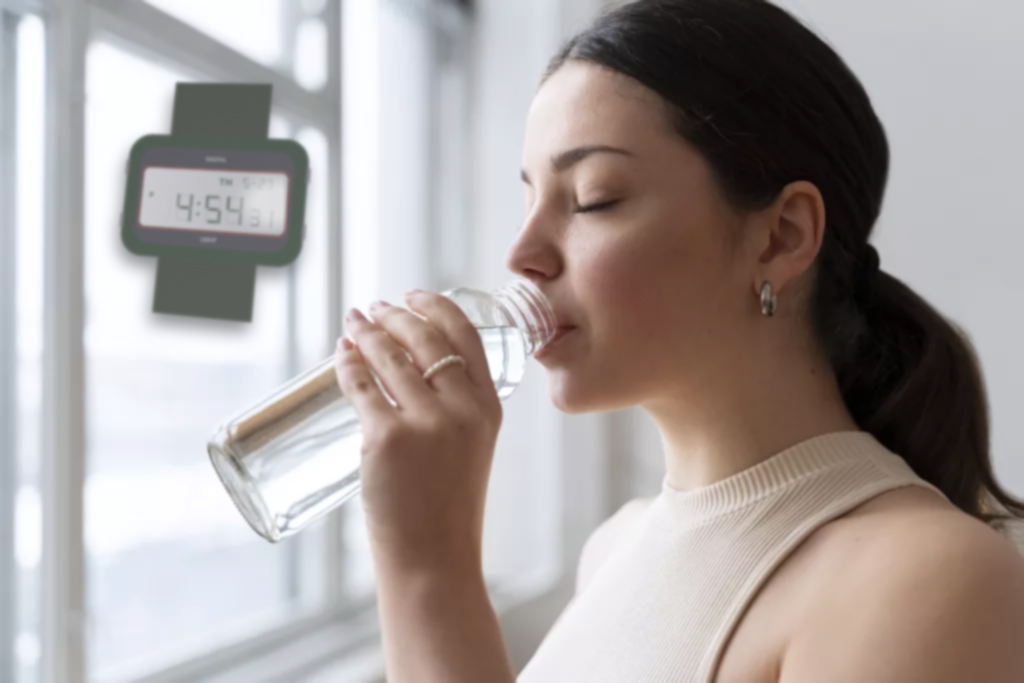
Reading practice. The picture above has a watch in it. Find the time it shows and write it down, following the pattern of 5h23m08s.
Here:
4h54m31s
